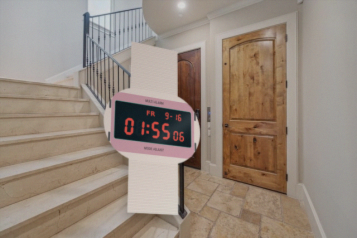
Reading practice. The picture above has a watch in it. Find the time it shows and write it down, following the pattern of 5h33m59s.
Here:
1h55m06s
